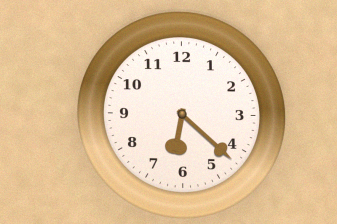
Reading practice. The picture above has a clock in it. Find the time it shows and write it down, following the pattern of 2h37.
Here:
6h22
